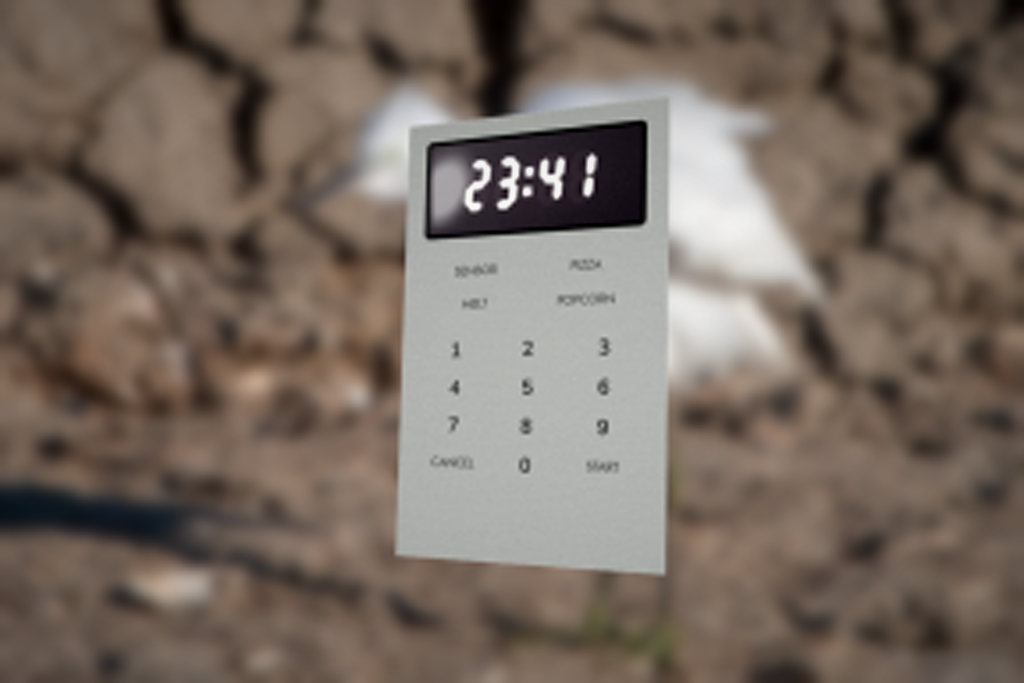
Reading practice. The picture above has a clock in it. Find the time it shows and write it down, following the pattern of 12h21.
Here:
23h41
